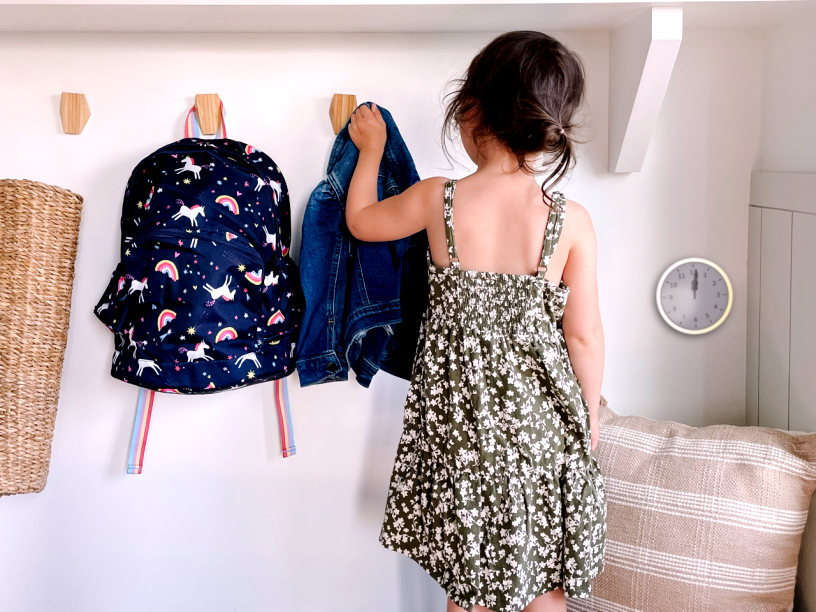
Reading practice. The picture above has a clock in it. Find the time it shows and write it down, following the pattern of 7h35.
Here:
12h01
